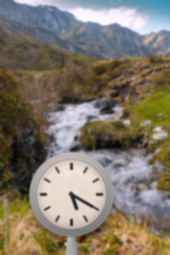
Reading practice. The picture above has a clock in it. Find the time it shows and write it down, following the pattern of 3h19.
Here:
5h20
